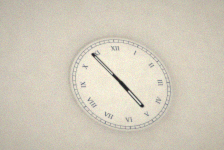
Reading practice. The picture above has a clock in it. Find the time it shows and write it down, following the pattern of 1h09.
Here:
4h54
